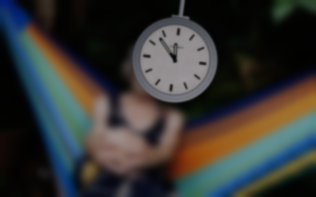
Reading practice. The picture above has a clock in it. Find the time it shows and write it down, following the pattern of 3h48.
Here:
11h53
